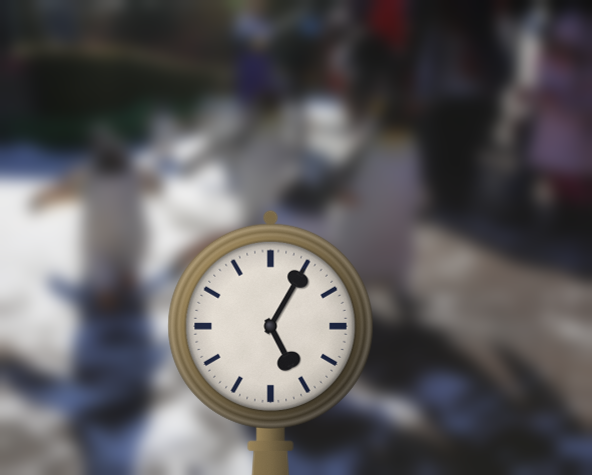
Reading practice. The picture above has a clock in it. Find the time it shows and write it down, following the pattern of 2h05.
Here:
5h05
